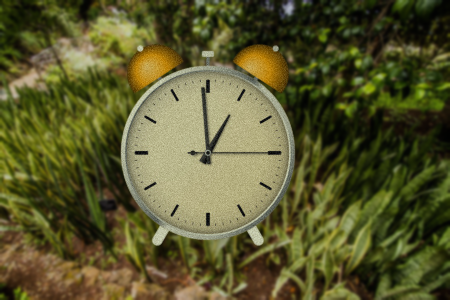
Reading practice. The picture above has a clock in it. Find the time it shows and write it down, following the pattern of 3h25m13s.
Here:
12h59m15s
